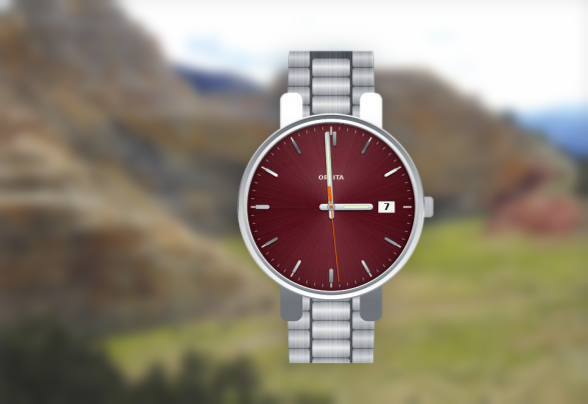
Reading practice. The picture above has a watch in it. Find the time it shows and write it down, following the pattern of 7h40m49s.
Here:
2h59m29s
